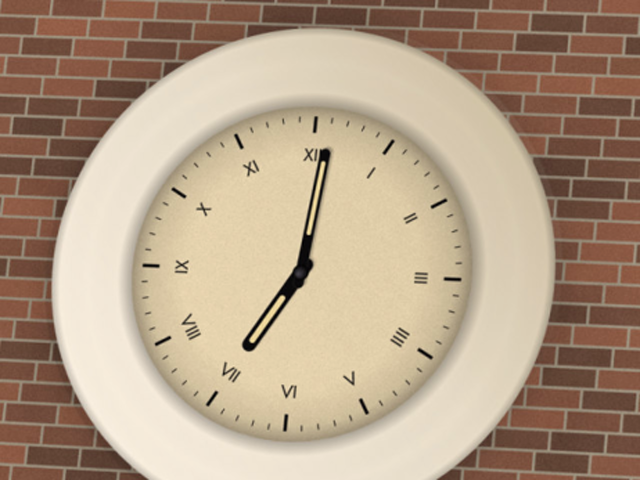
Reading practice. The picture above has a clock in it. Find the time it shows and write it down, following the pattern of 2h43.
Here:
7h01
